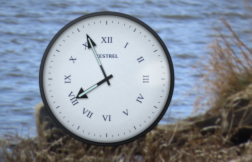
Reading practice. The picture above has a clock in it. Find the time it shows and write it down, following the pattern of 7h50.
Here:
7h56
